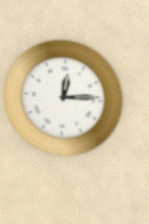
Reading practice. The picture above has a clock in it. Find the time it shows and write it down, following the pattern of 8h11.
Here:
12h14
